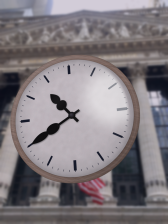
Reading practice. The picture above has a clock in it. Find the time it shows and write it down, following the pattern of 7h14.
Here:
10h40
